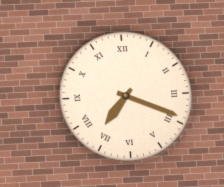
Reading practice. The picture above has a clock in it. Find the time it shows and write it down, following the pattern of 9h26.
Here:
7h19
